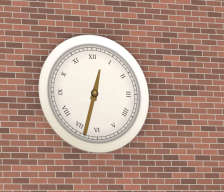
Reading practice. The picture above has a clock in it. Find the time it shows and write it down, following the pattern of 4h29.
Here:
12h33
